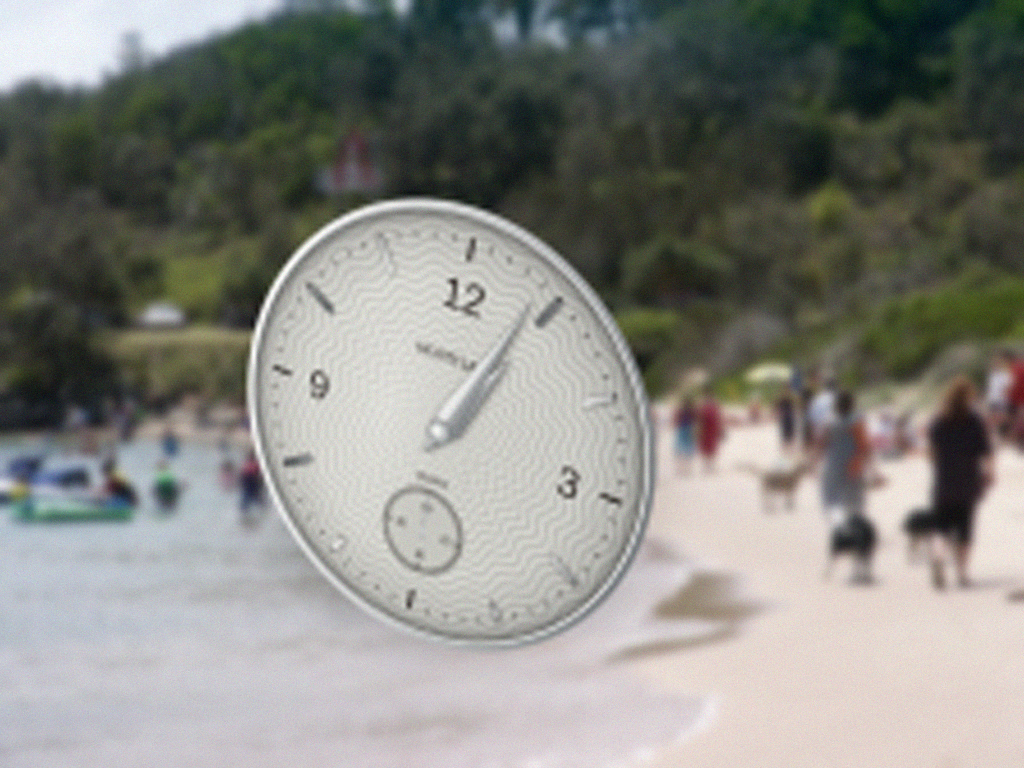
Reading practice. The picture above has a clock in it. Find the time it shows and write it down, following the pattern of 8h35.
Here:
1h04
